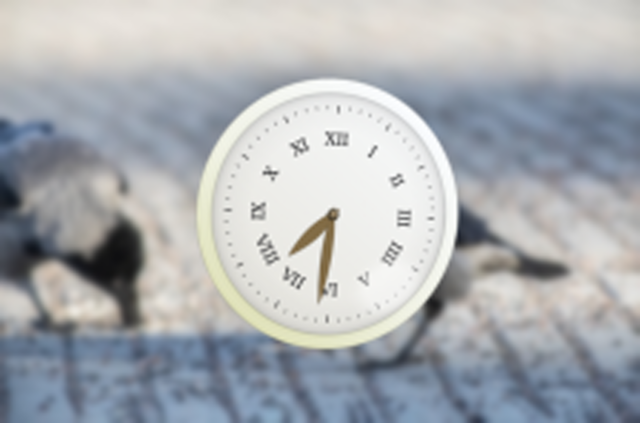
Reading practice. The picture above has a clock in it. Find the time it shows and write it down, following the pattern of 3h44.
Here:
7h31
